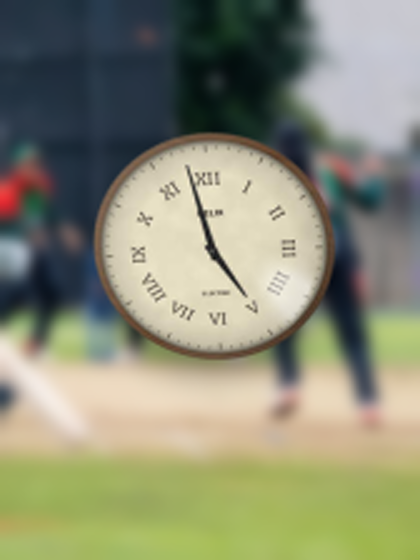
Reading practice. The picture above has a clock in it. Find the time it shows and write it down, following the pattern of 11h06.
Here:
4h58
